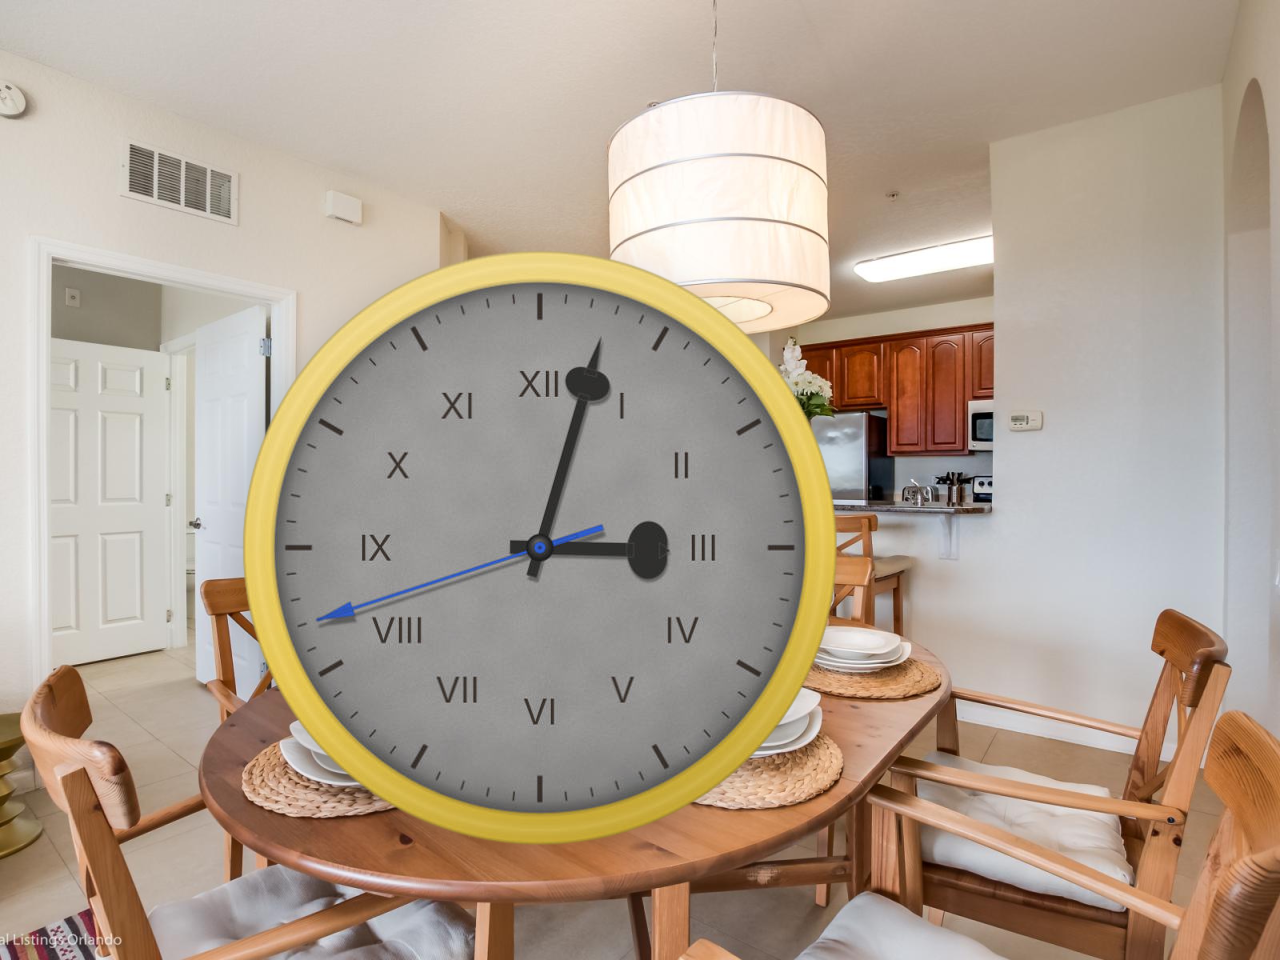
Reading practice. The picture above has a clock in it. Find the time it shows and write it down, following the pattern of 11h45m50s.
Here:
3h02m42s
